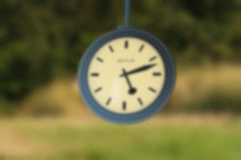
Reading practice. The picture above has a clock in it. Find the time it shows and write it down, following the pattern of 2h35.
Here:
5h12
